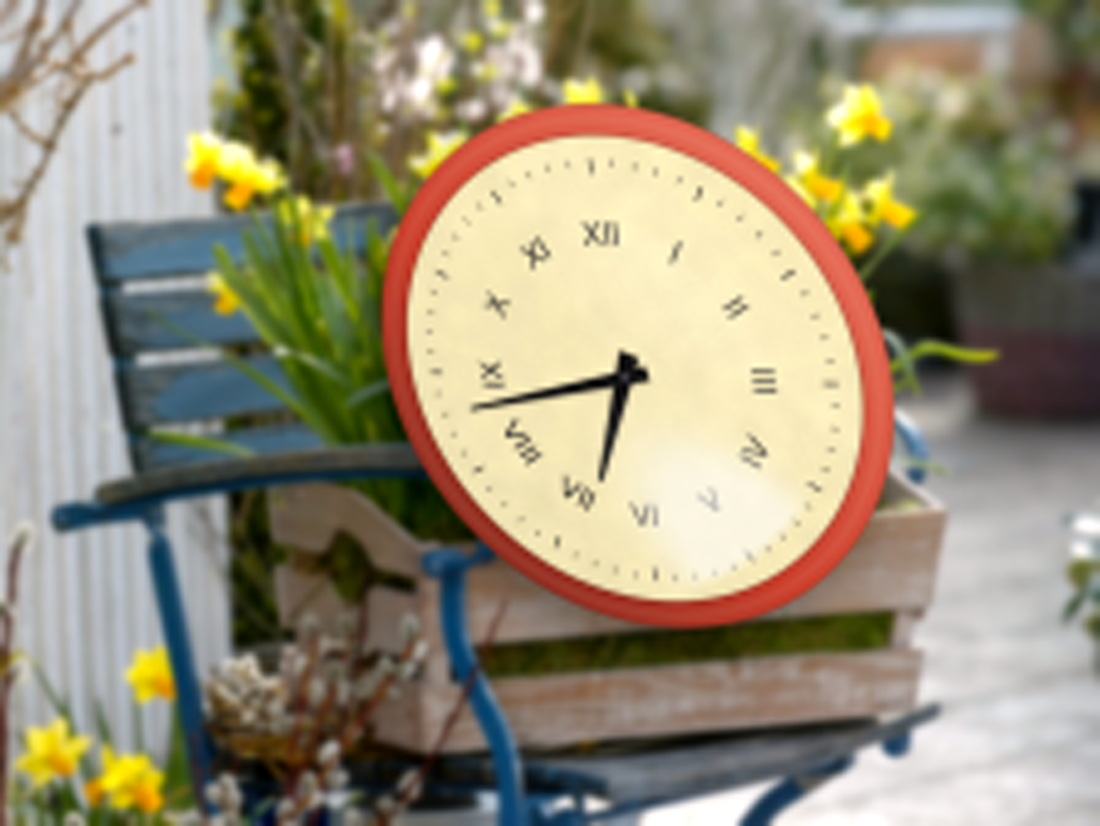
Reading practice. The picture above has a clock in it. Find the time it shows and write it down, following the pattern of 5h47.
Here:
6h43
